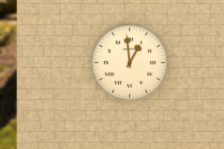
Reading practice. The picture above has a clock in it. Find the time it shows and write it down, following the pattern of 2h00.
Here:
12h59
